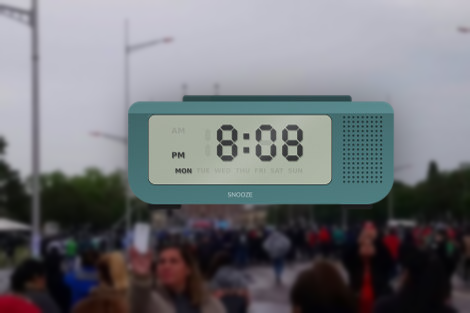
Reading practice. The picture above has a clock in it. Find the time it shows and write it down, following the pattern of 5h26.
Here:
8h08
